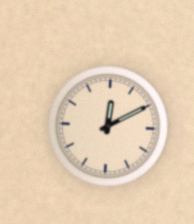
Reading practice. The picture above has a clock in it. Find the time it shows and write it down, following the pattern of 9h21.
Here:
12h10
